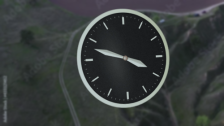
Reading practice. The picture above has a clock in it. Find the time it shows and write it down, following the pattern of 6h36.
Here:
3h48
